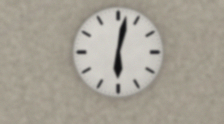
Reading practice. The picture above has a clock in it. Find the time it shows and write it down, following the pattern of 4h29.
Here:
6h02
